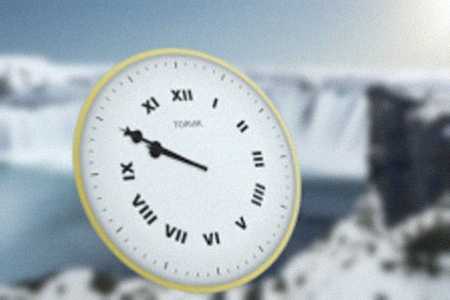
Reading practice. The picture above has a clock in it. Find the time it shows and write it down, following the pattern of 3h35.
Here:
9h50
